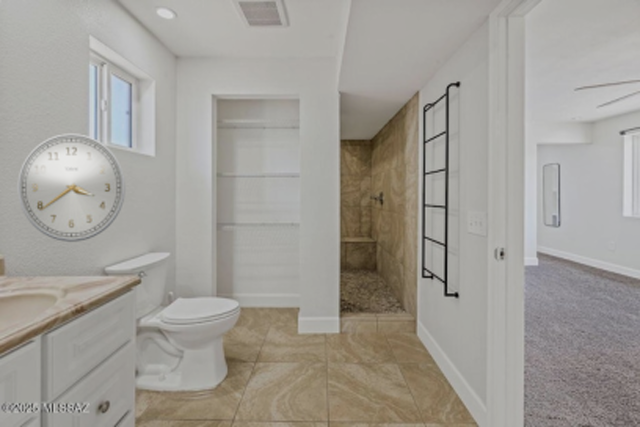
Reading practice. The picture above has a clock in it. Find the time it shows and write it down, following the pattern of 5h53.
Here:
3h39
